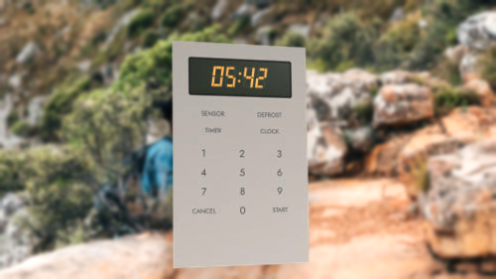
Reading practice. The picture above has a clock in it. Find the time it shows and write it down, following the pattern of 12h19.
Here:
5h42
